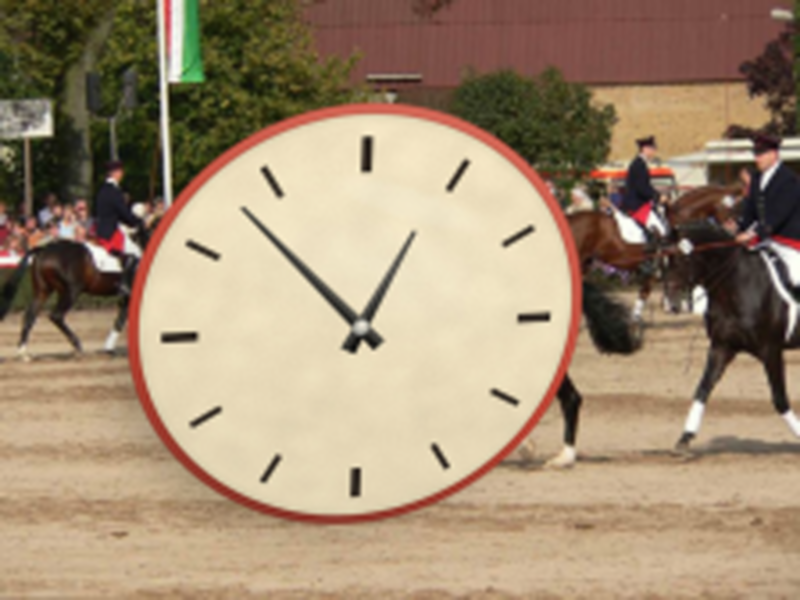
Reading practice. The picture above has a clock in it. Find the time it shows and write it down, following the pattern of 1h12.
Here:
12h53
